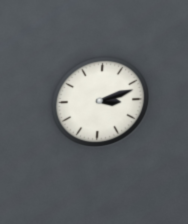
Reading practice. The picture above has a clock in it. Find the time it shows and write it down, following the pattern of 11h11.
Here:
3h12
